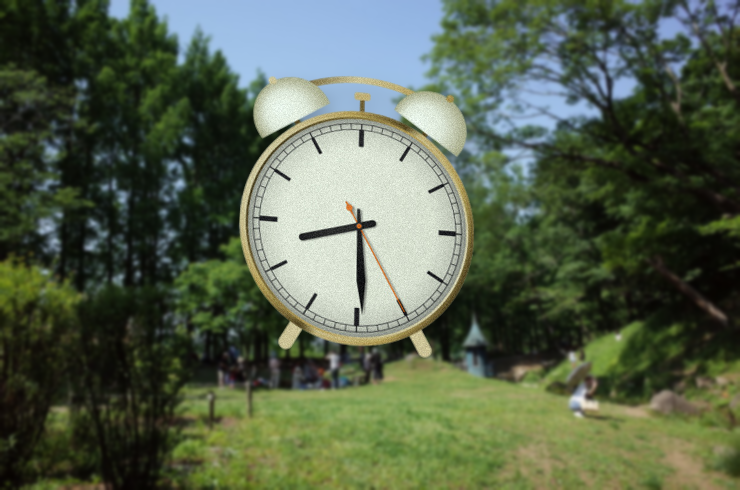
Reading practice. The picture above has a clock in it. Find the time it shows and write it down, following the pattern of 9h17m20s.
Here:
8h29m25s
